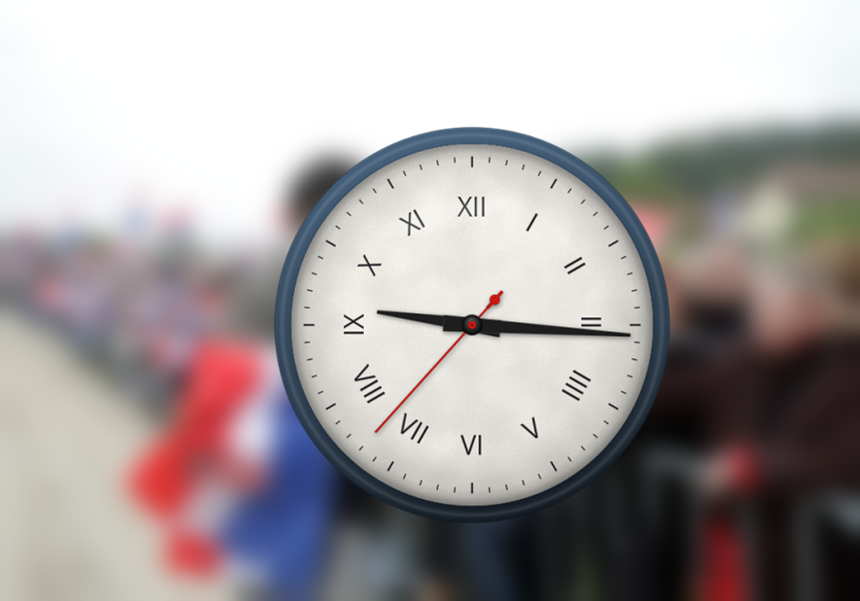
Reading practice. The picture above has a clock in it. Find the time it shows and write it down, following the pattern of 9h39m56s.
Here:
9h15m37s
